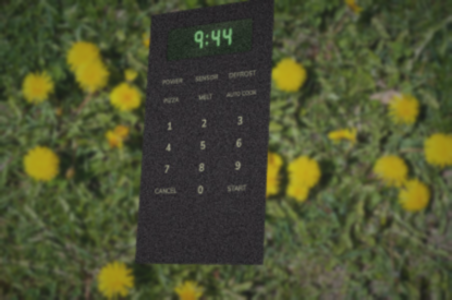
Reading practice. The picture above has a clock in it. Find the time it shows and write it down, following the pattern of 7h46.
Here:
9h44
